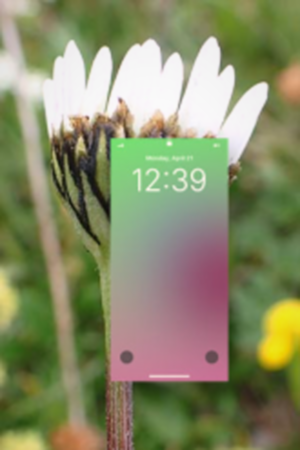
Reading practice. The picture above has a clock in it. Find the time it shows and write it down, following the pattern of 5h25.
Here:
12h39
